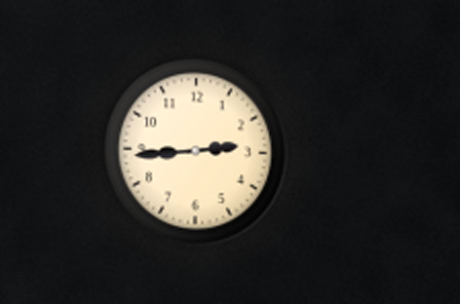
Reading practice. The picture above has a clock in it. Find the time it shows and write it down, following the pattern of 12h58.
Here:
2h44
